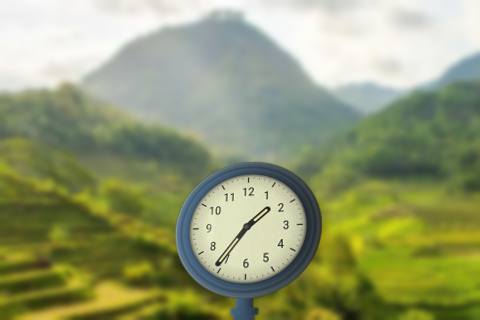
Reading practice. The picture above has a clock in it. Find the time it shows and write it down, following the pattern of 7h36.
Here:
1h36
